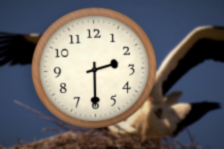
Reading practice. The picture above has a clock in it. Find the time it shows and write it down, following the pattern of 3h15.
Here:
2h30
